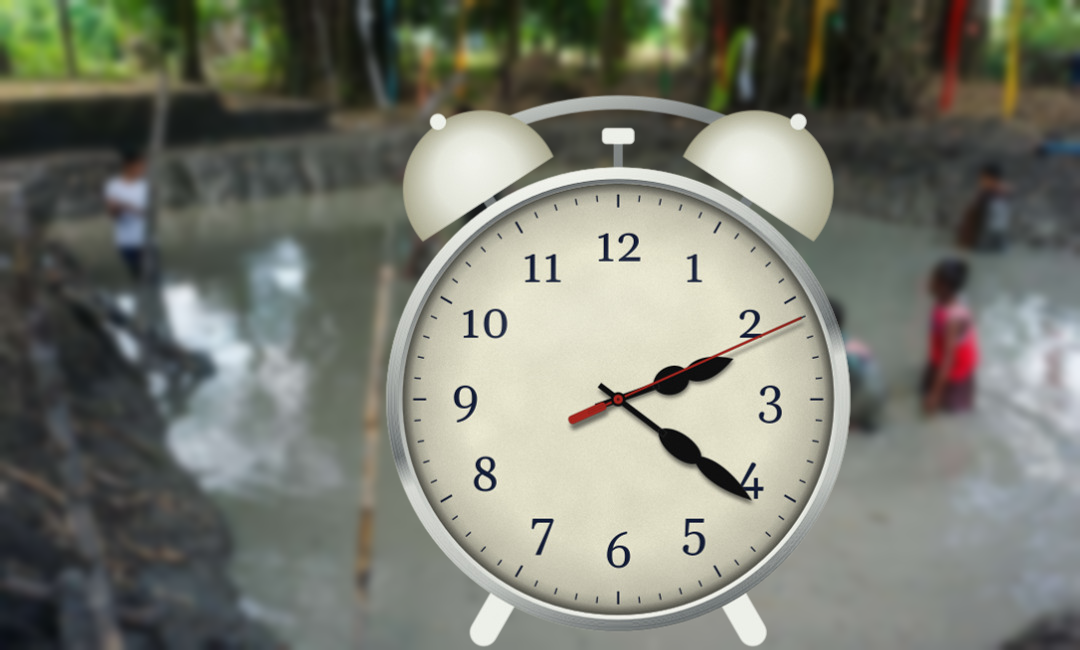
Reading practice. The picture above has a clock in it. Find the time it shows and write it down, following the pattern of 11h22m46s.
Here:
2h21m11s
